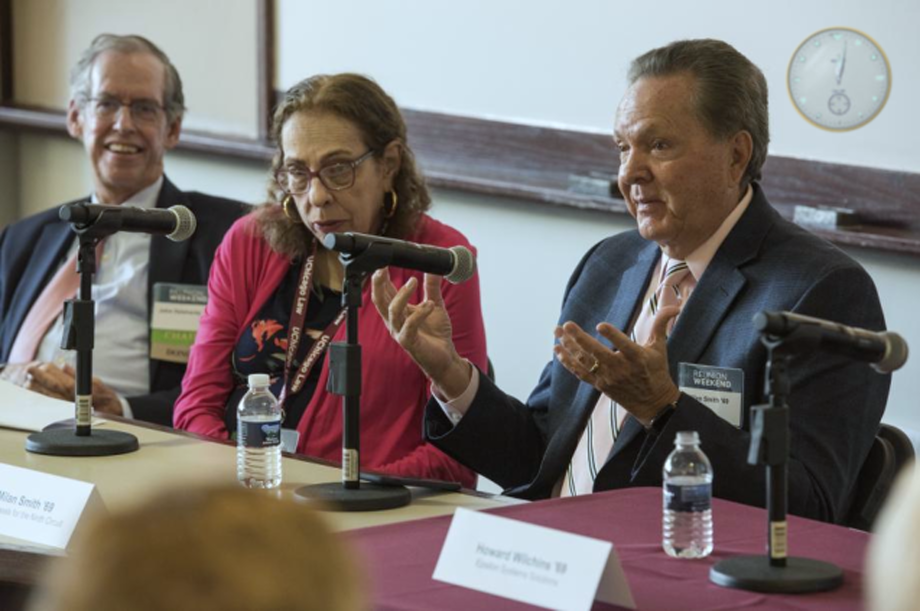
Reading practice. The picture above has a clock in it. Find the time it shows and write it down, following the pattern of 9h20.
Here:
12h02
